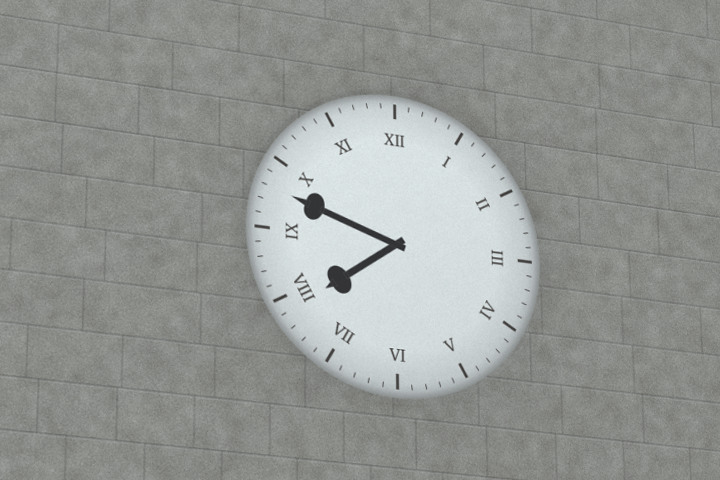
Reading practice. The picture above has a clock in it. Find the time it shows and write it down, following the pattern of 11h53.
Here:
7h48
